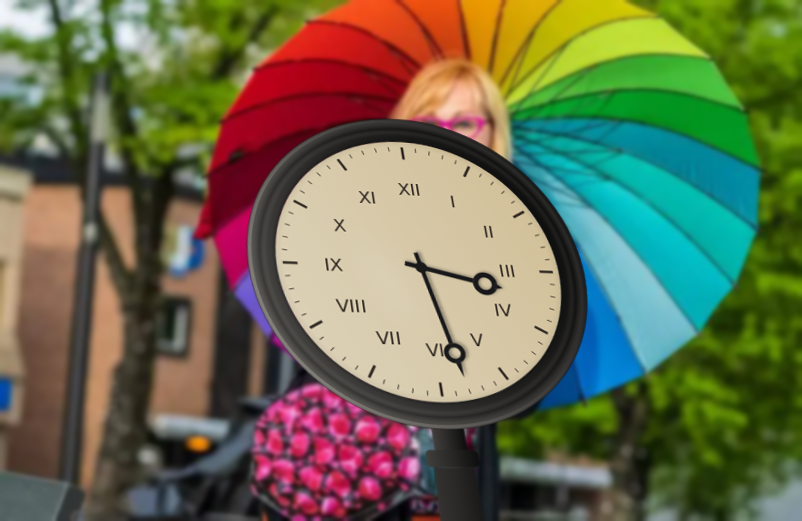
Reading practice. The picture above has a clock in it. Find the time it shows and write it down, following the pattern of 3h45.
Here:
3h28
